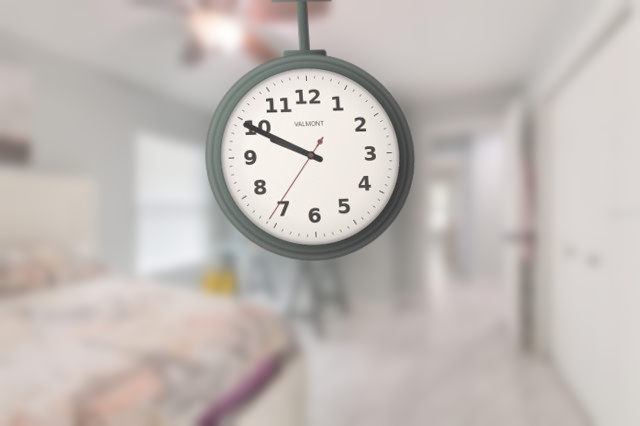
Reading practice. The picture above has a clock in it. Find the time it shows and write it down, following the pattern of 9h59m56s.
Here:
9h49m36s
